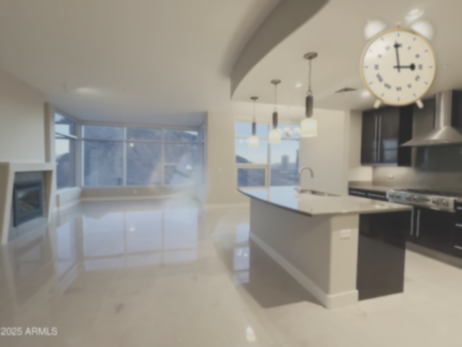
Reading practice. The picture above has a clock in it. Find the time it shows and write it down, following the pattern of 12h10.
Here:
2h59
